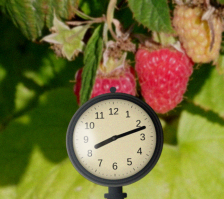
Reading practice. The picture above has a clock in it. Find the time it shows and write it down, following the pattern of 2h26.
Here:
8h12
